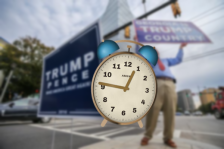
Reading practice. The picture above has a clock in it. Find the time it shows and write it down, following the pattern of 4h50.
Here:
12h46
